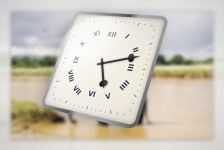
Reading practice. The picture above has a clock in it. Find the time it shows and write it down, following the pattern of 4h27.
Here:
5h12
